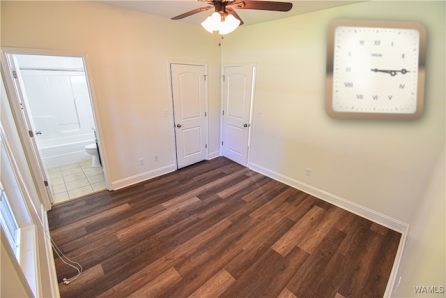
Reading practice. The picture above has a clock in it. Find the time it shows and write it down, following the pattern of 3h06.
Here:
3h15
